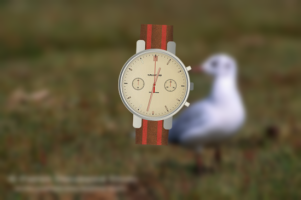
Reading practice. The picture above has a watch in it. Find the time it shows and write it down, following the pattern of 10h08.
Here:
12h32
